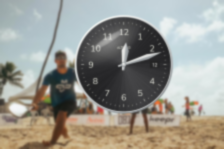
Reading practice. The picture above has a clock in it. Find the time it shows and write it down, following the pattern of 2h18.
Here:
12h12
